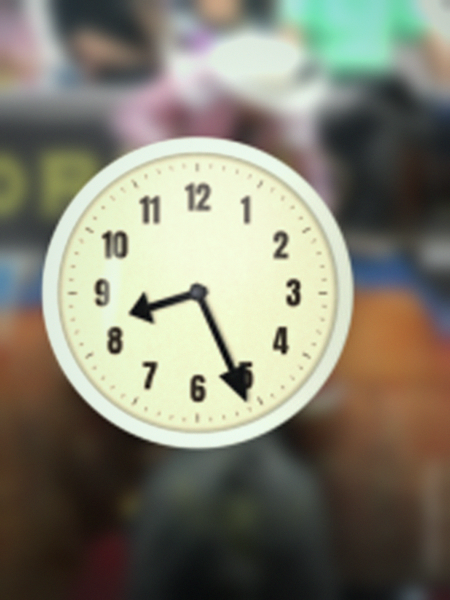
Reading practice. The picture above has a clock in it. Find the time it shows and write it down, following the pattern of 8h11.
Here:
8h26
